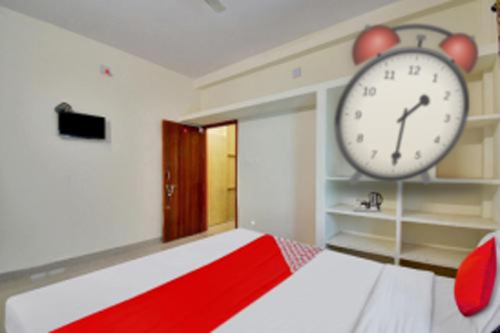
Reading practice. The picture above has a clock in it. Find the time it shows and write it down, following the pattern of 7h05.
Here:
1h30
